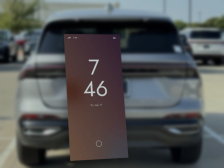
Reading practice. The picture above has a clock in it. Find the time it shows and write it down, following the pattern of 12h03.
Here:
7h46
